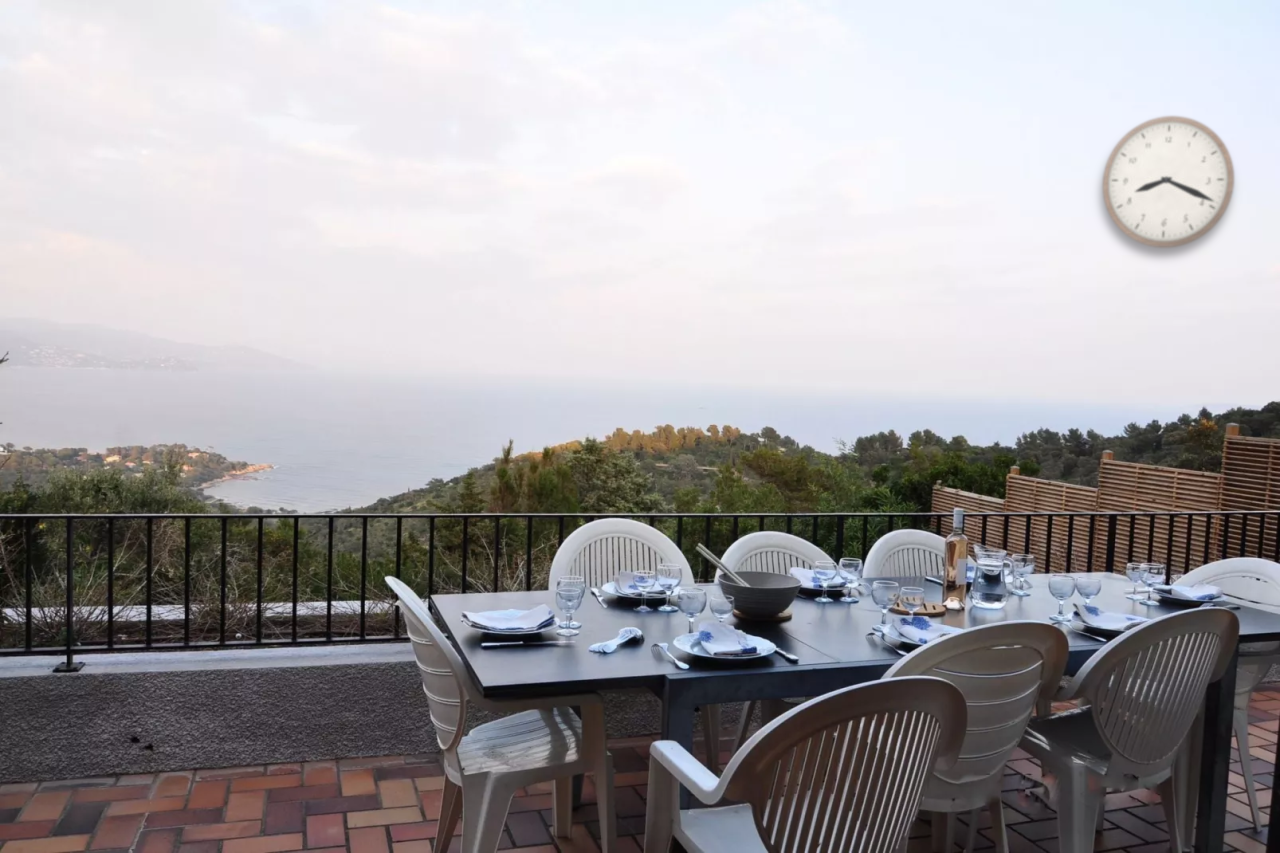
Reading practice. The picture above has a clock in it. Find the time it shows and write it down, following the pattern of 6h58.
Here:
8h19
